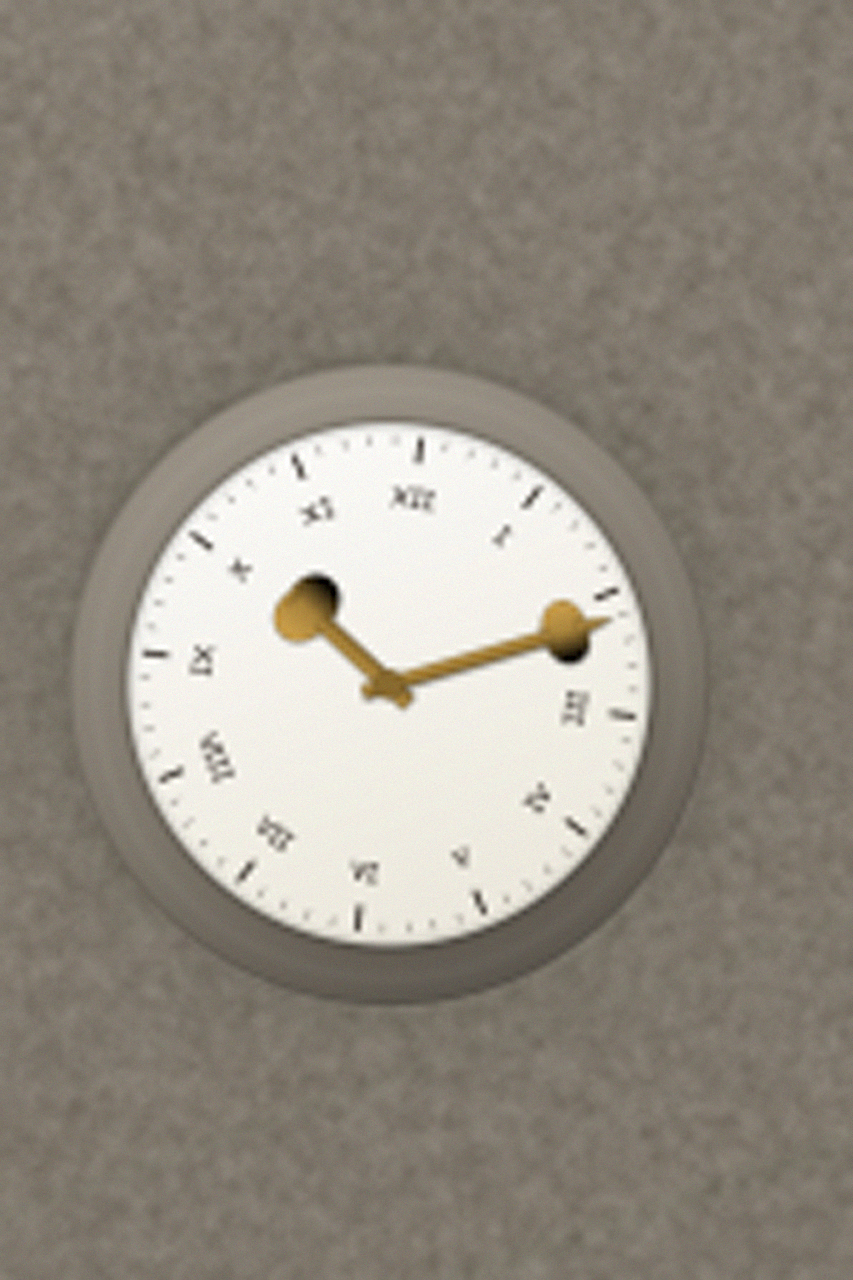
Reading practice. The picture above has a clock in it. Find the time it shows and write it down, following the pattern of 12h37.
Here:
10h11
